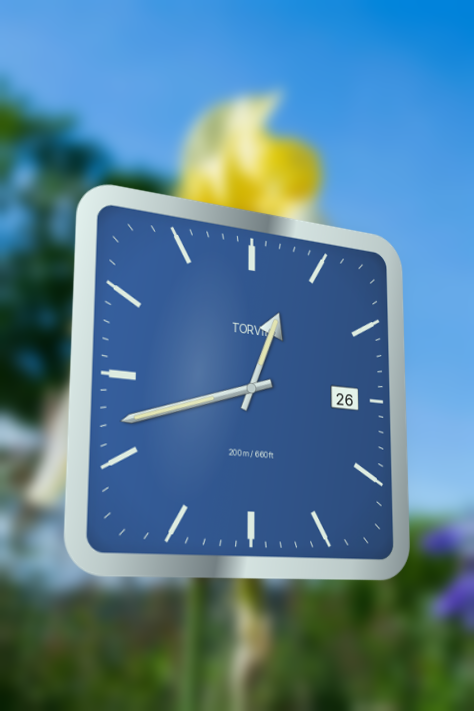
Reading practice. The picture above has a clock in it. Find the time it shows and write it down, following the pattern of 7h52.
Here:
12h42
